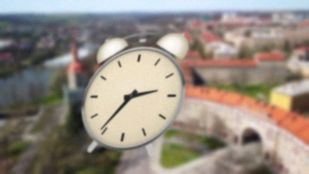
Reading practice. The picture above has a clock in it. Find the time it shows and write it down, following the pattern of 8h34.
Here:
2h36
